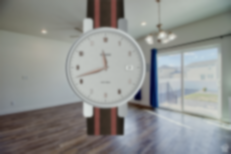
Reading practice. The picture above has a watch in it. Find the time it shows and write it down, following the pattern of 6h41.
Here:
11h42
